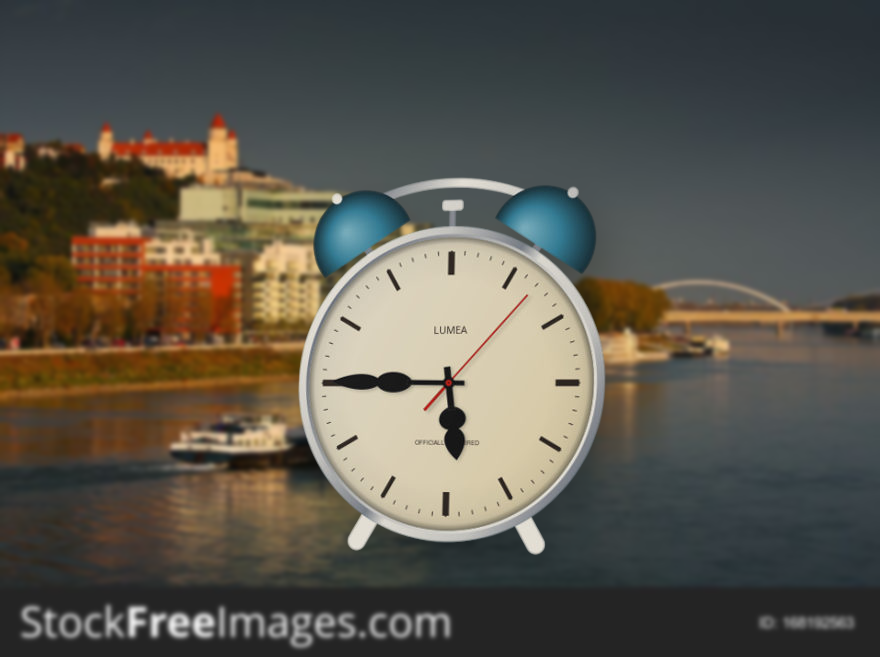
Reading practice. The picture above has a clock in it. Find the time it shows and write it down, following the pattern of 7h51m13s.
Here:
5h45m07s
